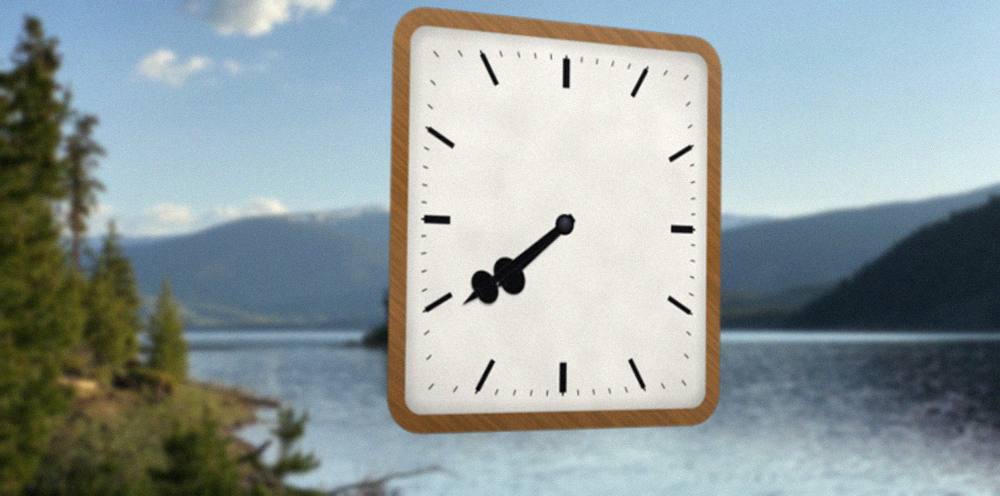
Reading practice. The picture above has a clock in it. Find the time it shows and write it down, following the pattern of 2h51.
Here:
7h39
